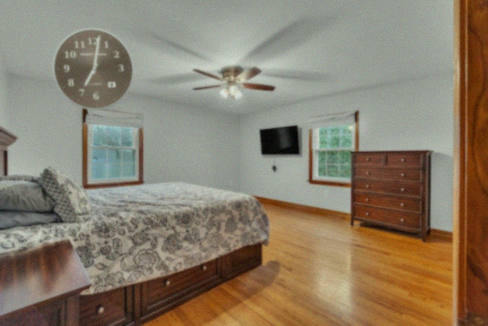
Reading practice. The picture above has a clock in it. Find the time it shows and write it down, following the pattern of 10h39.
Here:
7h02
